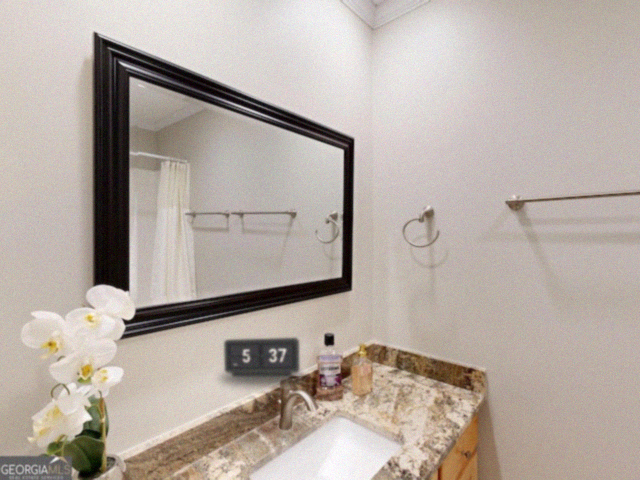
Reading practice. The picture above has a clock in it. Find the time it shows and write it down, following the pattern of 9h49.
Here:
5h37
